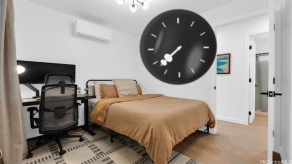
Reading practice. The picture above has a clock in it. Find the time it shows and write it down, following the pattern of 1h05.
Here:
7h38
